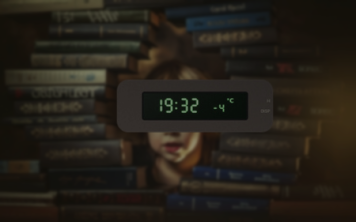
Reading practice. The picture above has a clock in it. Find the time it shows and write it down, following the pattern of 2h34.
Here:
19h32
